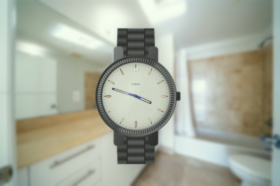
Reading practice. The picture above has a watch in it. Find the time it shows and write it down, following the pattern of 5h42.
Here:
3h48
